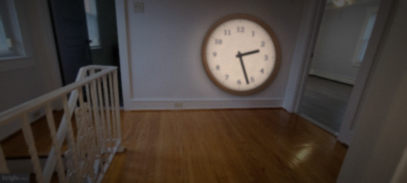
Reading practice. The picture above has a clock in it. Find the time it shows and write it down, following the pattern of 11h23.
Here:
2h27
